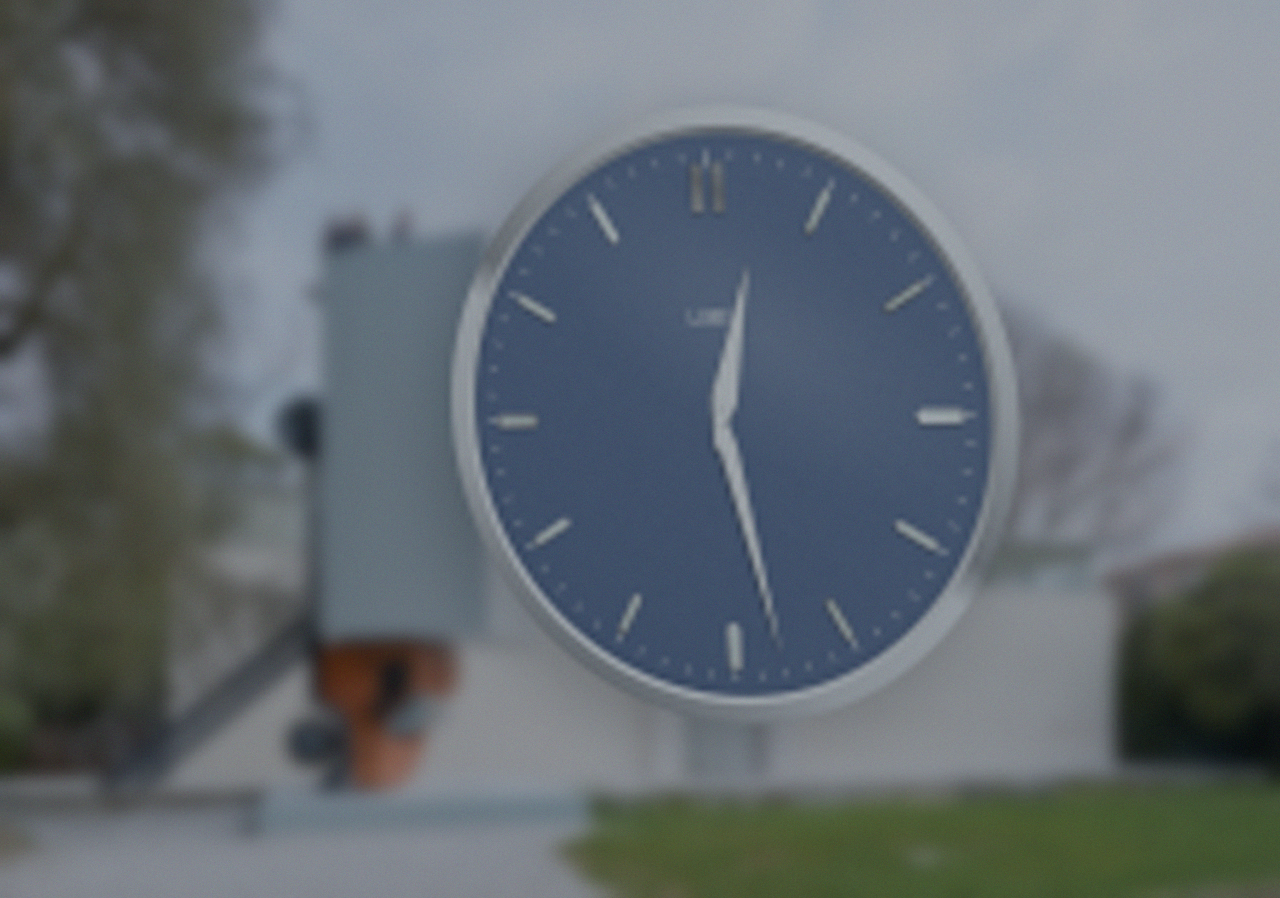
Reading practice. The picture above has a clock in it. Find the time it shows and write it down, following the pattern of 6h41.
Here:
12h28
